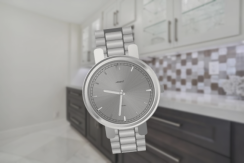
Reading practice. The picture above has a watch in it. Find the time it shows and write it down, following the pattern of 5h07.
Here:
9h32
